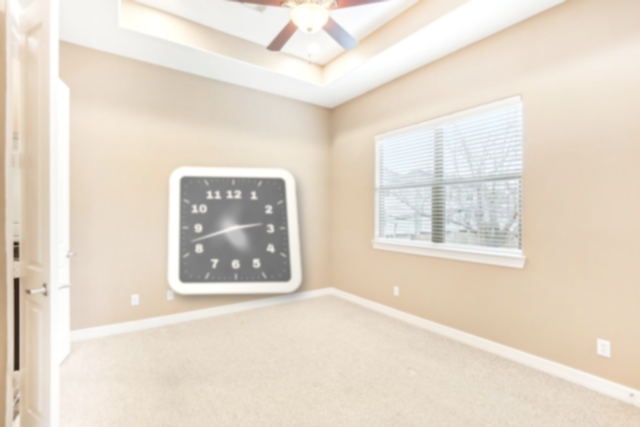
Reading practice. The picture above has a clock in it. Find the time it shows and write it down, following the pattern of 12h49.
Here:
2h42
